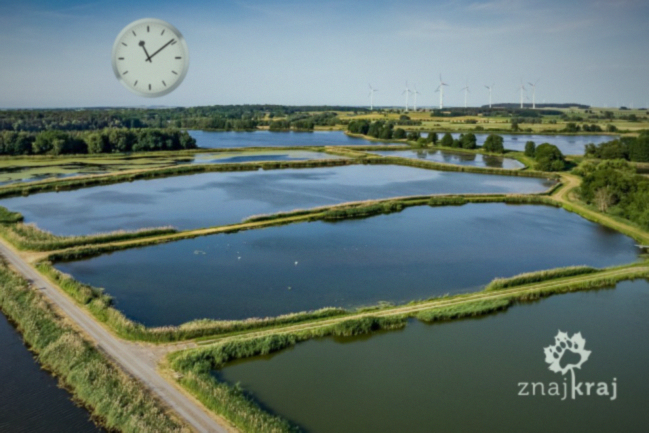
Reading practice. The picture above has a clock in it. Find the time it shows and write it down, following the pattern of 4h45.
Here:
11h09
